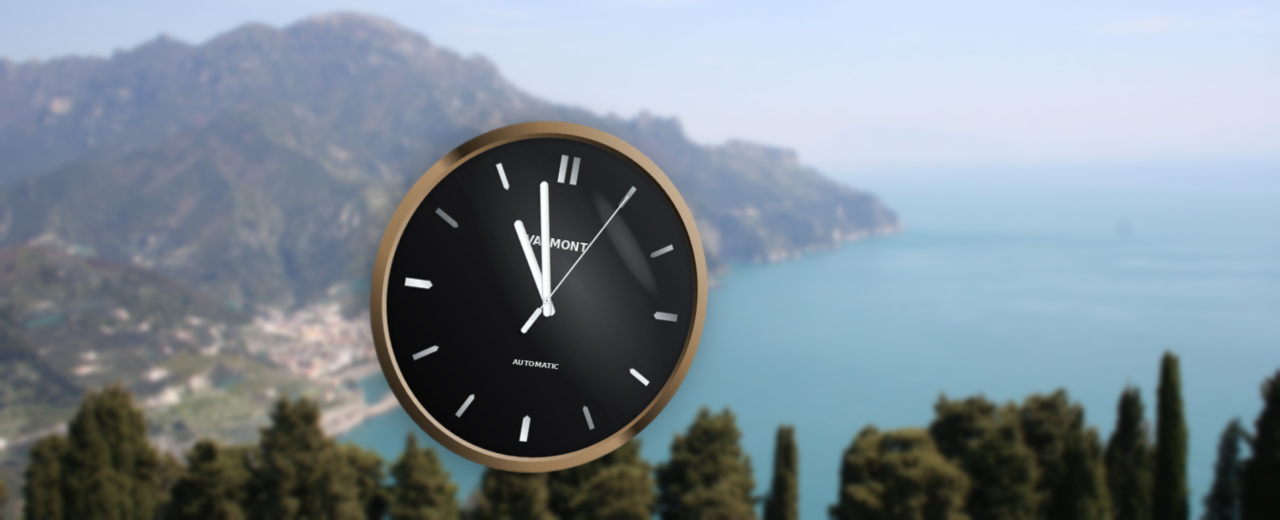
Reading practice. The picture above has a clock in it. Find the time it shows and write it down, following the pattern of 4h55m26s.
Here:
10h58m05s
